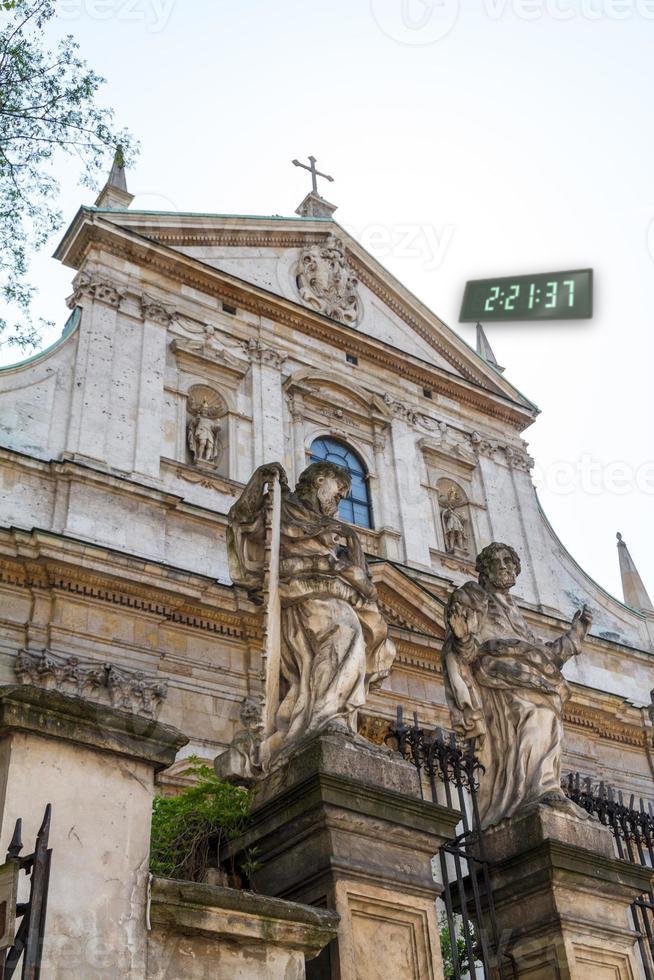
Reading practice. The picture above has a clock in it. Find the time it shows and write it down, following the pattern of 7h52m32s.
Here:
2h21m37s
